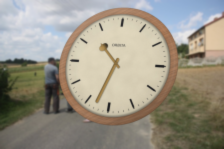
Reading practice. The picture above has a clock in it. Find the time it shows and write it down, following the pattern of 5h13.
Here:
10h33
